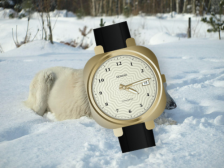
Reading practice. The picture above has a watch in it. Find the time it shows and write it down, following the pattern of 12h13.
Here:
4h14
